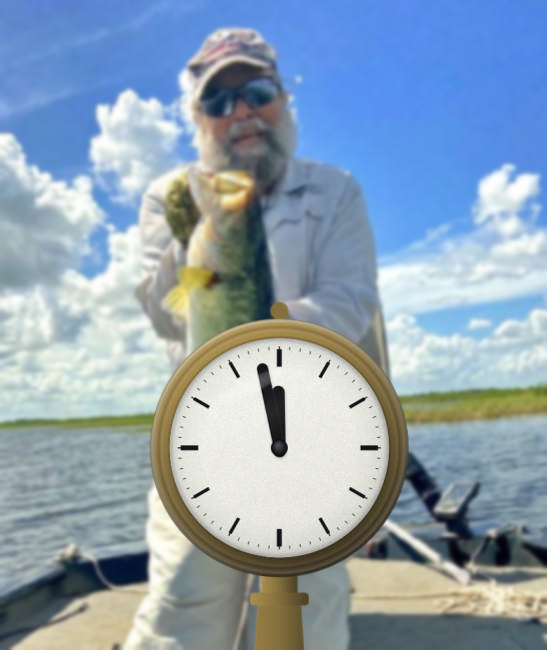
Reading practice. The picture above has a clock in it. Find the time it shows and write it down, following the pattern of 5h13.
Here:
11h58
